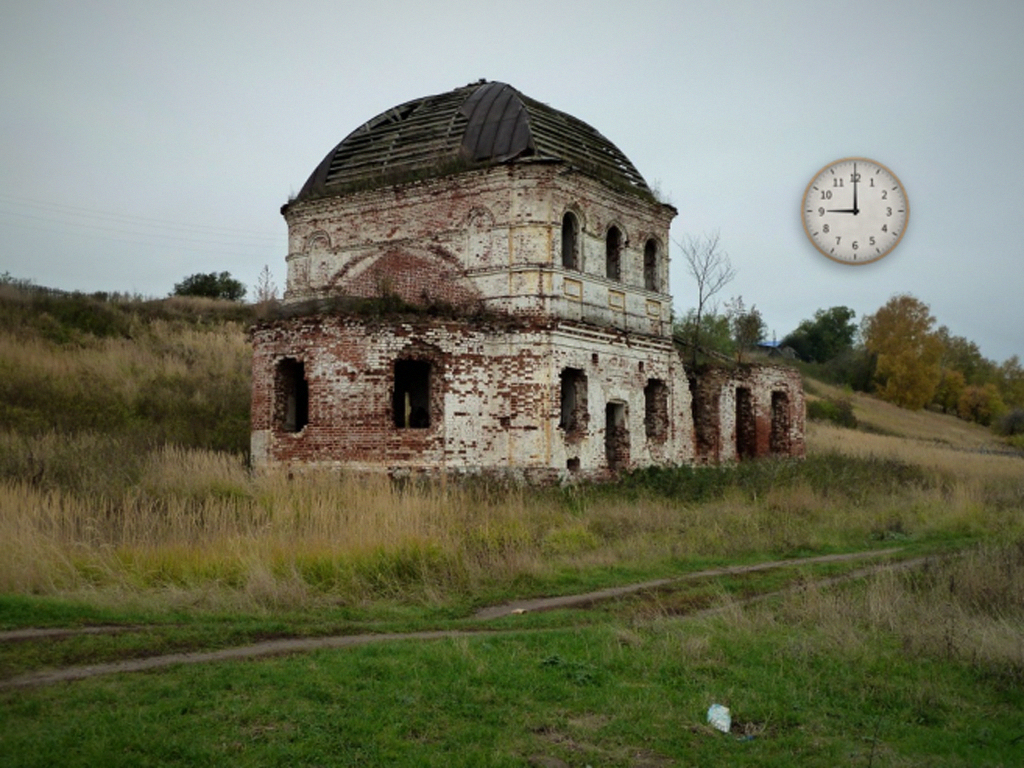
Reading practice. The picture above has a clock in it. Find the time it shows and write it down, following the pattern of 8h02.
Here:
9h00
